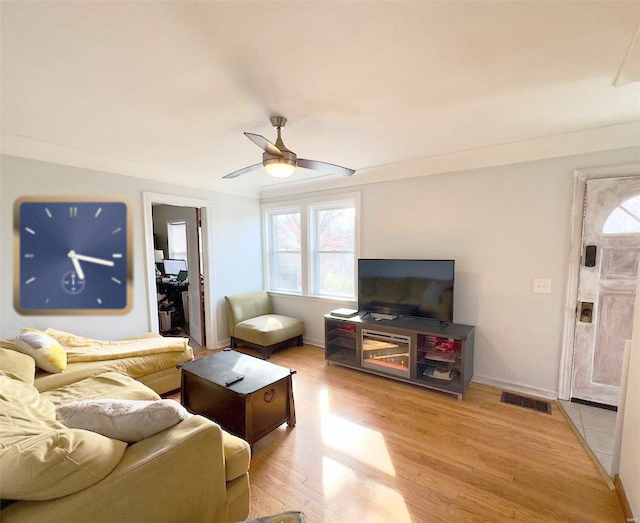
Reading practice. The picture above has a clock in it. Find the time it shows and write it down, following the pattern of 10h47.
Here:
5h17
